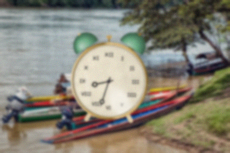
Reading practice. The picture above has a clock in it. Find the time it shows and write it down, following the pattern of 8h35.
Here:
8h33
